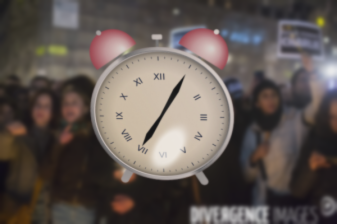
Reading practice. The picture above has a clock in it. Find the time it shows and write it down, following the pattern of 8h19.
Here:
7h05
